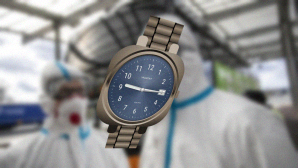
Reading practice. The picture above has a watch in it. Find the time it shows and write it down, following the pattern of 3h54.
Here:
9h15
